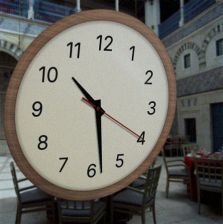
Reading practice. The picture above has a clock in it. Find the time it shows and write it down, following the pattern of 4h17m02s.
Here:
10h28m20s
